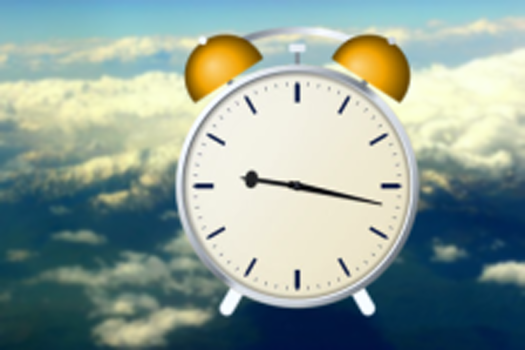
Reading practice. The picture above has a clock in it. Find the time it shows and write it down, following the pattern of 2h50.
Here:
9h17
